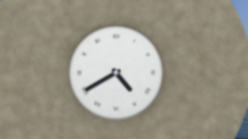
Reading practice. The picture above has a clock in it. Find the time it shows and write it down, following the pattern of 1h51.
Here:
4h40
